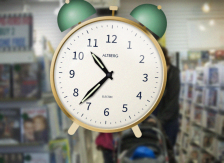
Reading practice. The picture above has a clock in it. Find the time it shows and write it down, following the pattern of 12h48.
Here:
10h37
